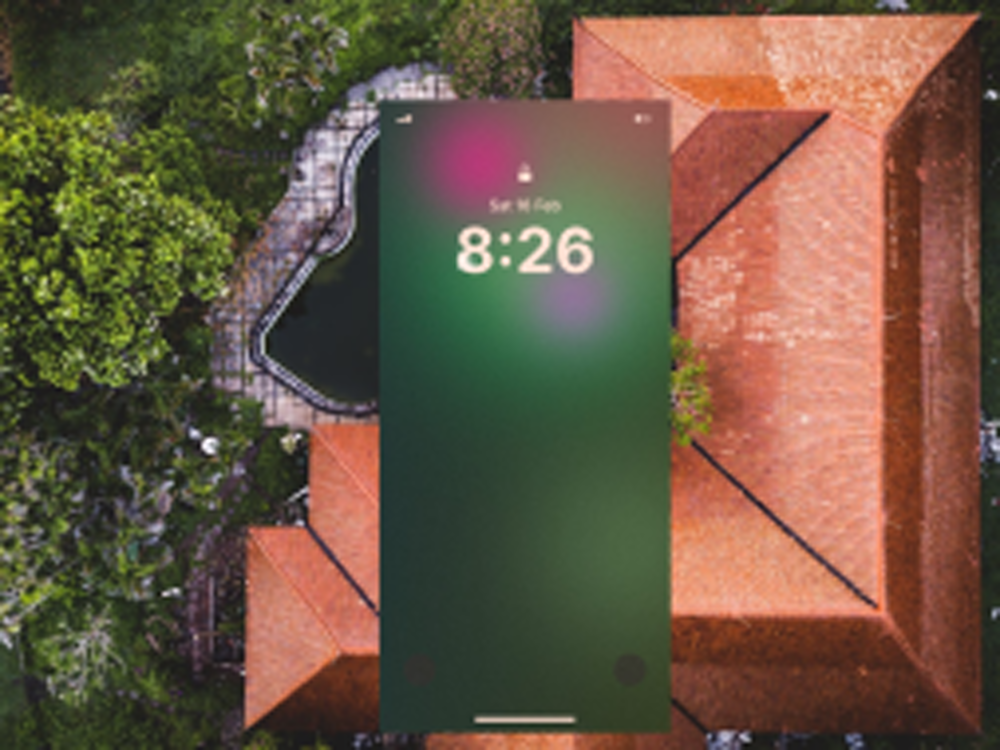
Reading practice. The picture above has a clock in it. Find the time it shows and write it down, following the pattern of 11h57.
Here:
8h26
